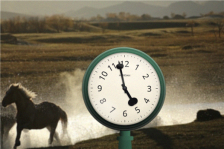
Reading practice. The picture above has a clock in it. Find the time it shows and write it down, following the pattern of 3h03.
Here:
4h58
